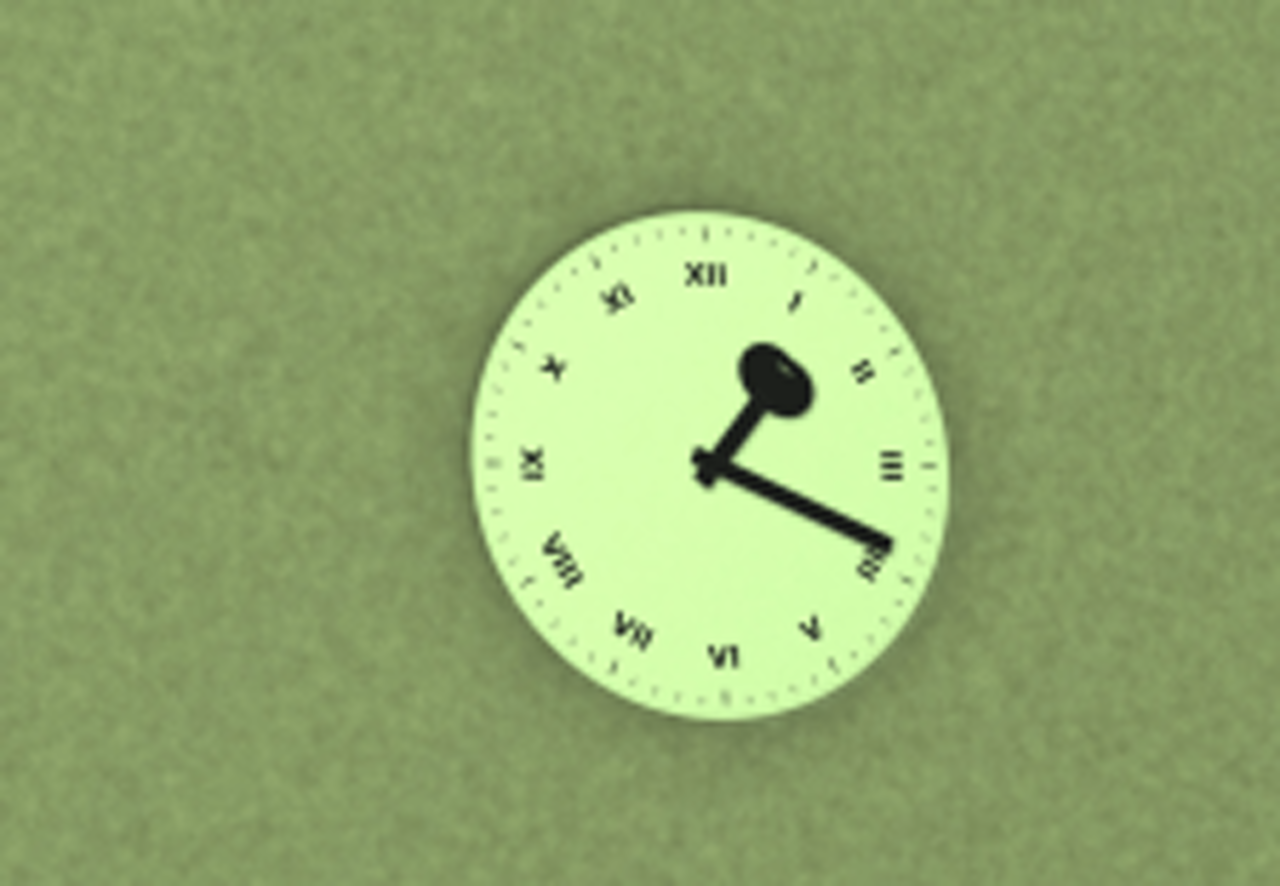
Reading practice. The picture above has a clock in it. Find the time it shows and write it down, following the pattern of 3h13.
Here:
1h19
